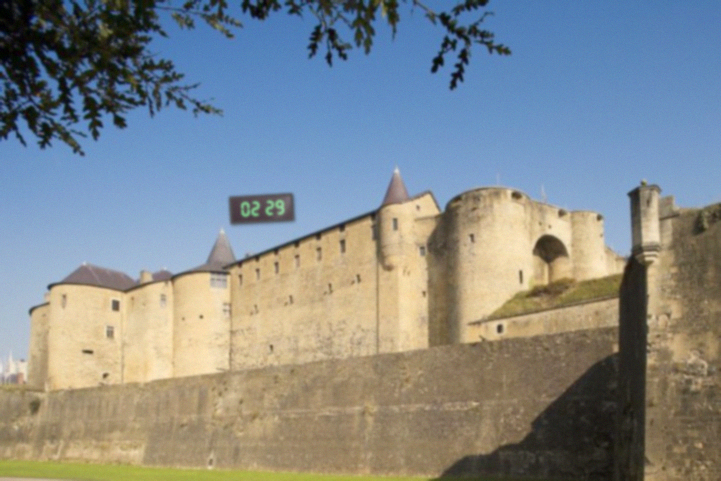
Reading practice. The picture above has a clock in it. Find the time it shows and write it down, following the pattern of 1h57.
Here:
2h29
